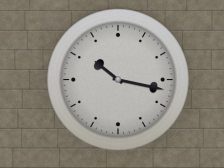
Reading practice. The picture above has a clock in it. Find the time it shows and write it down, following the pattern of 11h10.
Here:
10h17
